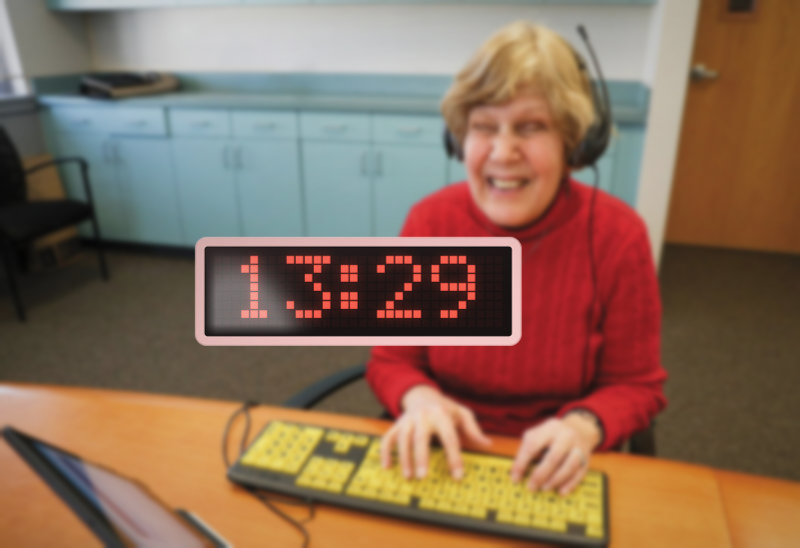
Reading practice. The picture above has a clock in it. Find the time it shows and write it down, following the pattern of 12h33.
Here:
13h29
